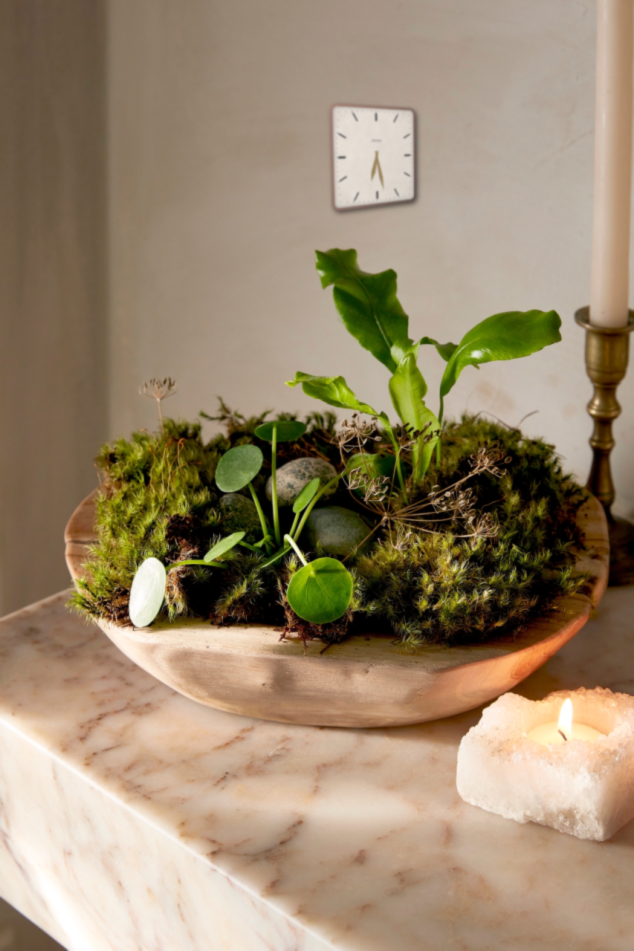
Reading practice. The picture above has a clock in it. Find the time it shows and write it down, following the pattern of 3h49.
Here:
6h28
